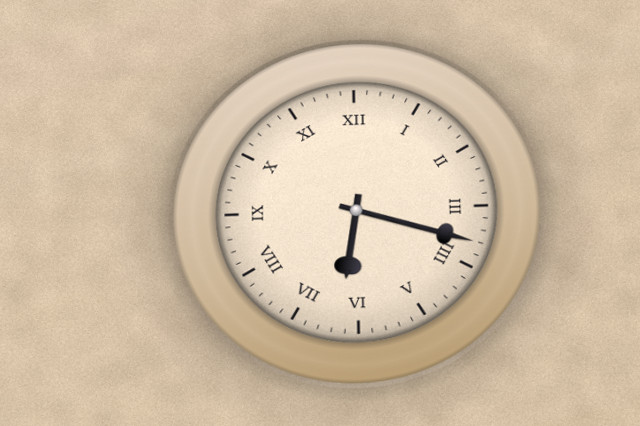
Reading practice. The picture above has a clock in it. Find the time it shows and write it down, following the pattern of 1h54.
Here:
6h18
